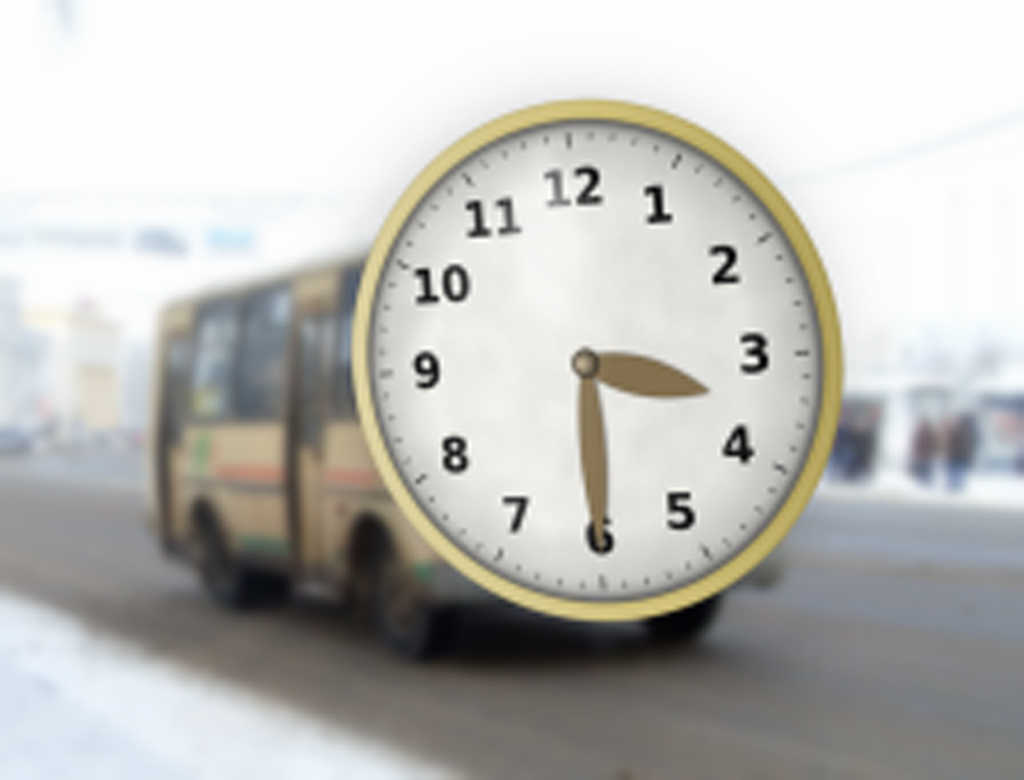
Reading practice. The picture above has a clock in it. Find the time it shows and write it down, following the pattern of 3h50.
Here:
3h30
